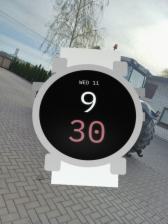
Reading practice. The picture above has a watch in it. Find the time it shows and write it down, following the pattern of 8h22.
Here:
9h30
